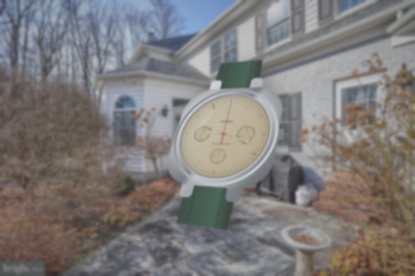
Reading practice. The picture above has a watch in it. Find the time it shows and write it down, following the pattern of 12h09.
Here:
9h18
